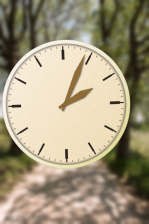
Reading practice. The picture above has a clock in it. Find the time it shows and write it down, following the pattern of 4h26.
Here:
2h04
